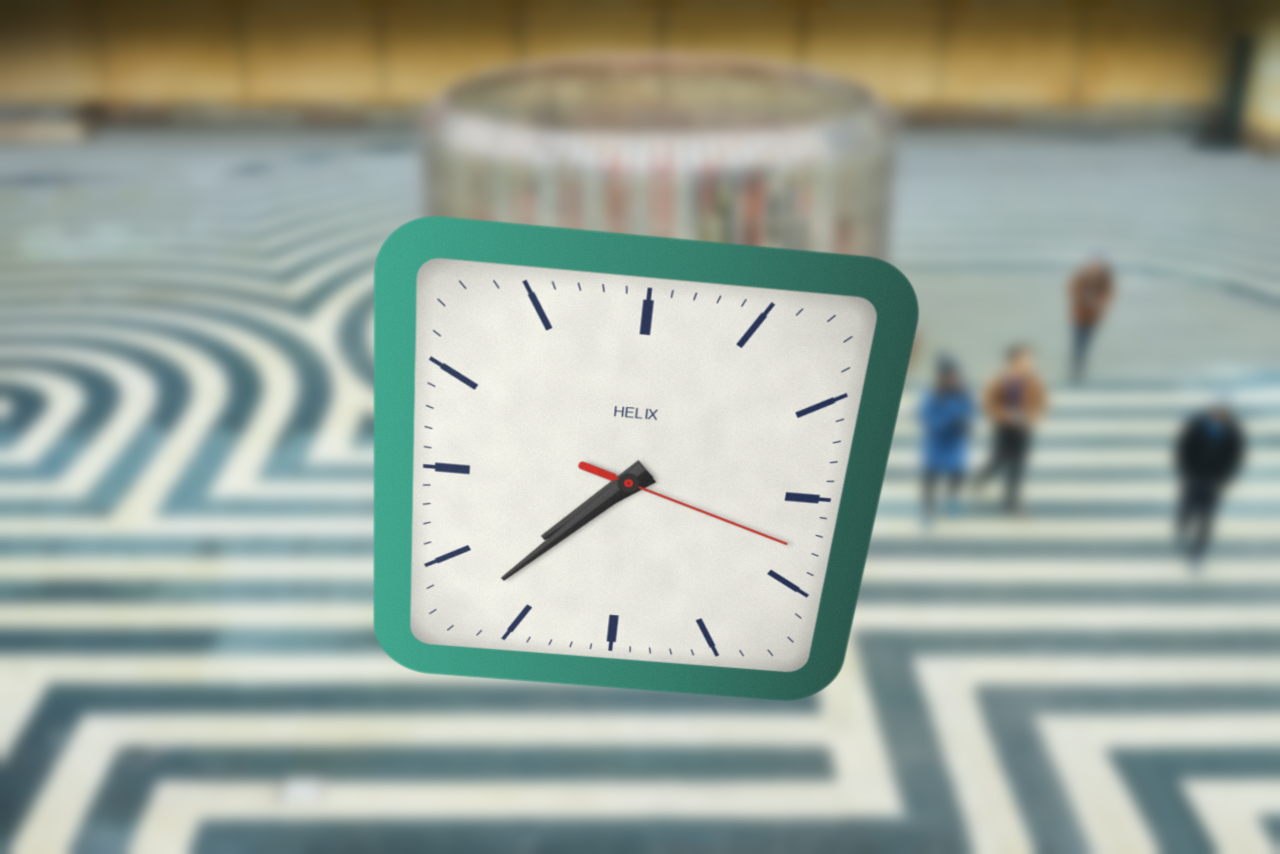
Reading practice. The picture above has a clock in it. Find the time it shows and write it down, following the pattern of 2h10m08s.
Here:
7h37m18s
